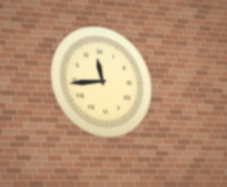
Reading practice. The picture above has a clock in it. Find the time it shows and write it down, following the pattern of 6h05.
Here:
11h44
